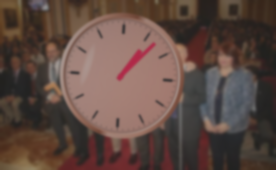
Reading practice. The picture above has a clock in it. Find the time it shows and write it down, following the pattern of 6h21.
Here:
1h07
